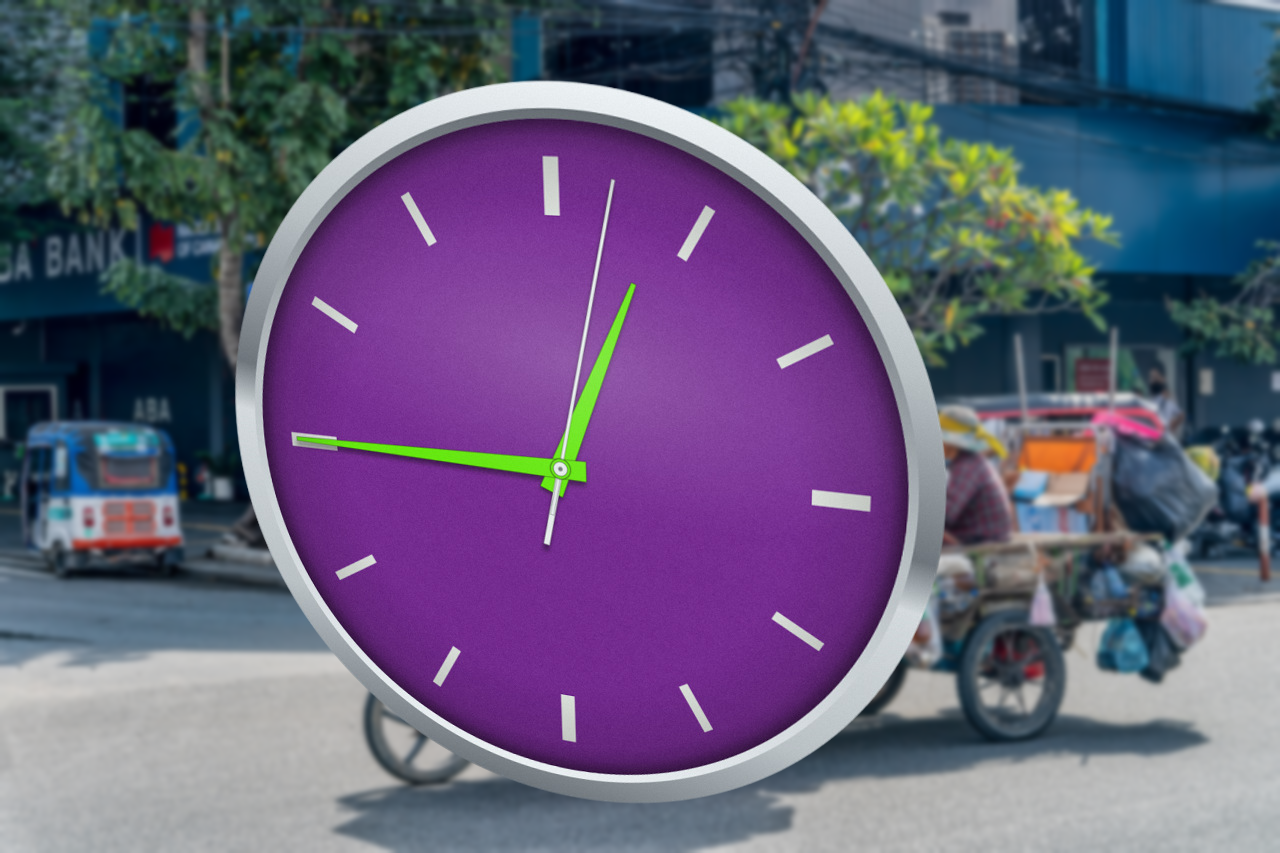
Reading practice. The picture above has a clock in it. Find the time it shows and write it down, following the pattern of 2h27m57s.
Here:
12h45m02s
